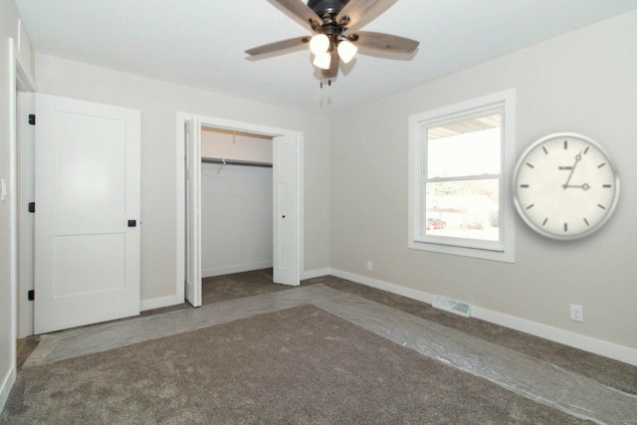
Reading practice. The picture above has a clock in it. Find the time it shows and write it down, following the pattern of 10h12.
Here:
3h04
